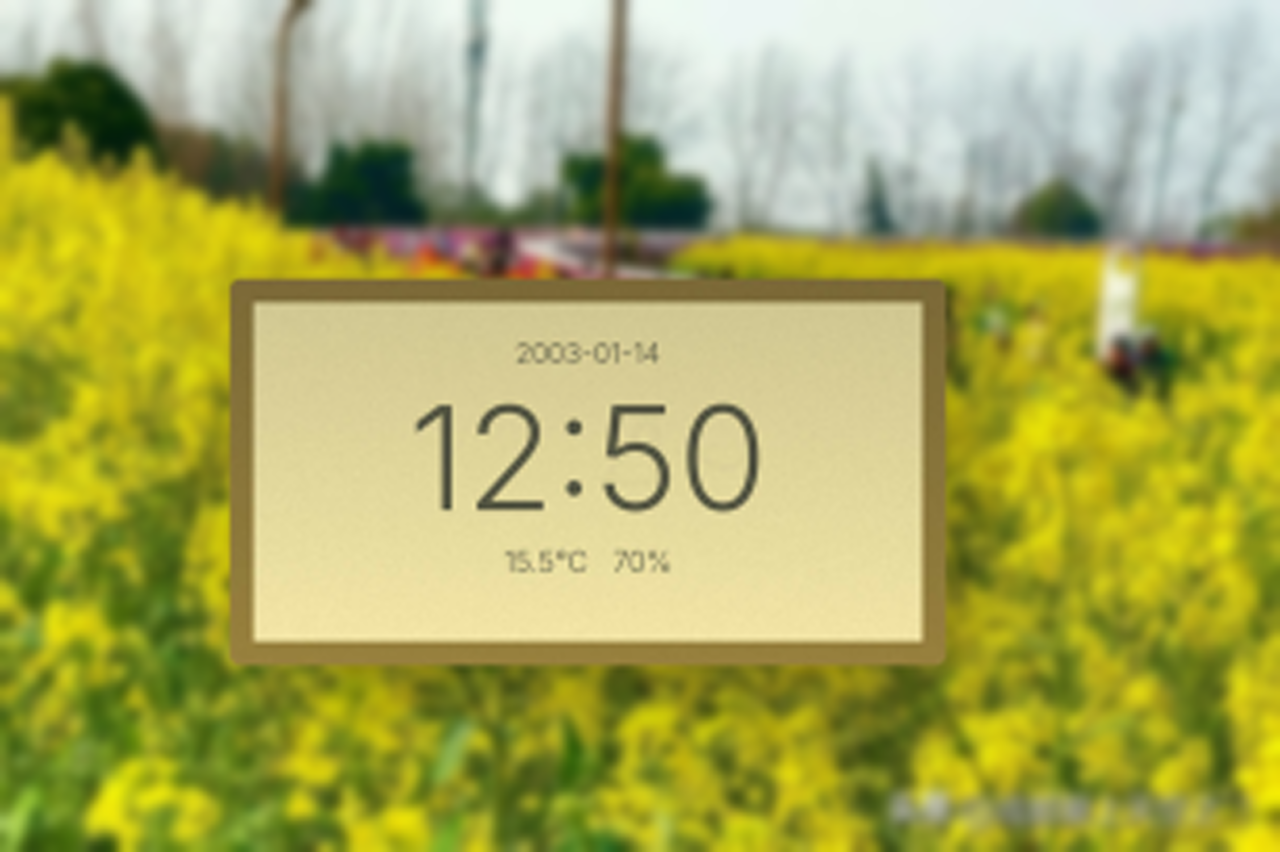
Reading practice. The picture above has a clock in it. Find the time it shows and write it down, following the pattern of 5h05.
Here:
12h50
